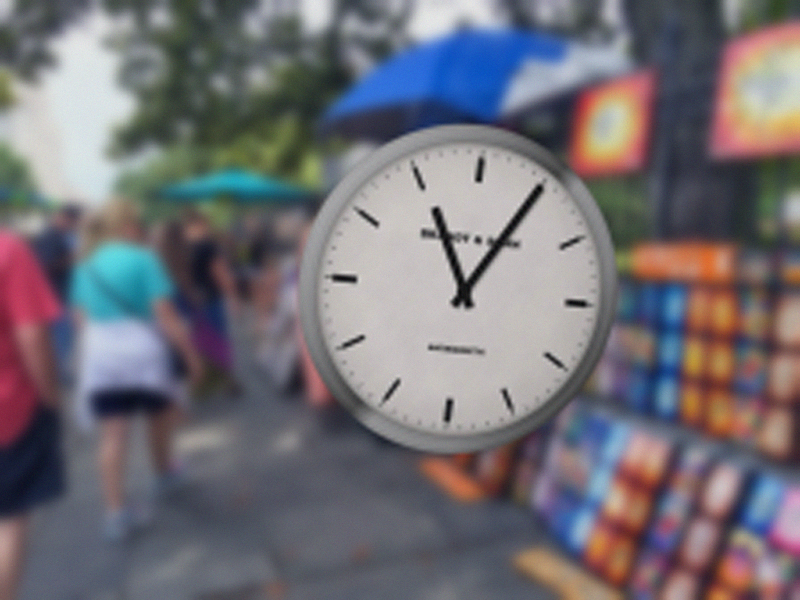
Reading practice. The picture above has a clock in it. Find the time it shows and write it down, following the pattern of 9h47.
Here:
11h05
